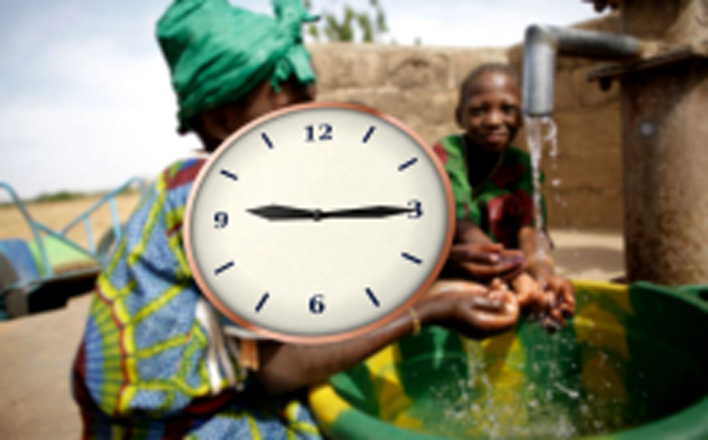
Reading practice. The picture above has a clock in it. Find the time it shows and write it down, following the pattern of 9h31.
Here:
9h15
